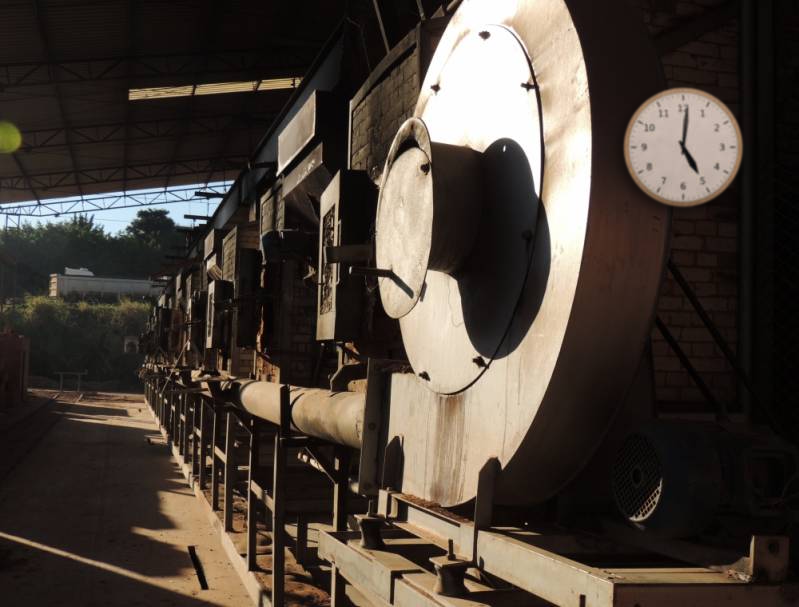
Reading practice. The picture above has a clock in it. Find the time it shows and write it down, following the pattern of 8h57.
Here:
5h01
